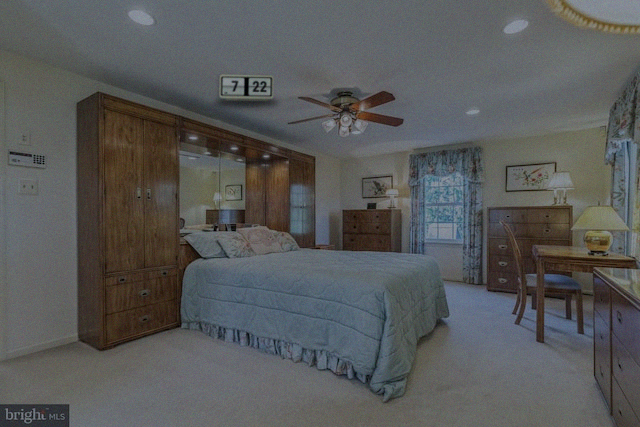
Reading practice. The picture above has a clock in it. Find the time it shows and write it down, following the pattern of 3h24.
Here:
7h22
